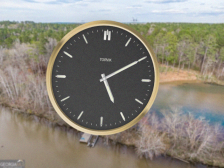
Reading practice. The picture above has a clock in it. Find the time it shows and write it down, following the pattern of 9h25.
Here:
5h10
